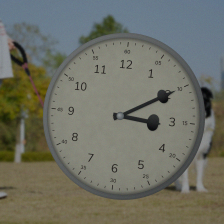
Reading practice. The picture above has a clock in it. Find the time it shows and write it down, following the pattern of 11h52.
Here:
3h10
